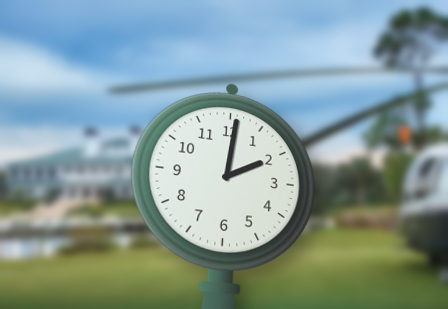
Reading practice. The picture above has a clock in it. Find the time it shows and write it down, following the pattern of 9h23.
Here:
2h01
